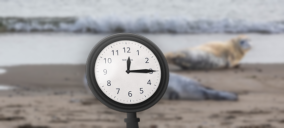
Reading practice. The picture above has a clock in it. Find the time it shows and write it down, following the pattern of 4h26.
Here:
12h15
